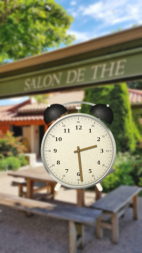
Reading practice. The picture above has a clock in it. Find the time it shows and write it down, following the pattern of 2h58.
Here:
2h29
